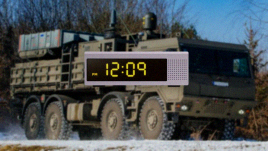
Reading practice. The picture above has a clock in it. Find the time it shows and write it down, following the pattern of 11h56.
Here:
12h09
